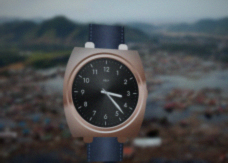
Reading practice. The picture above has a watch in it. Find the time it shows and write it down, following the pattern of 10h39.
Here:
3h23
